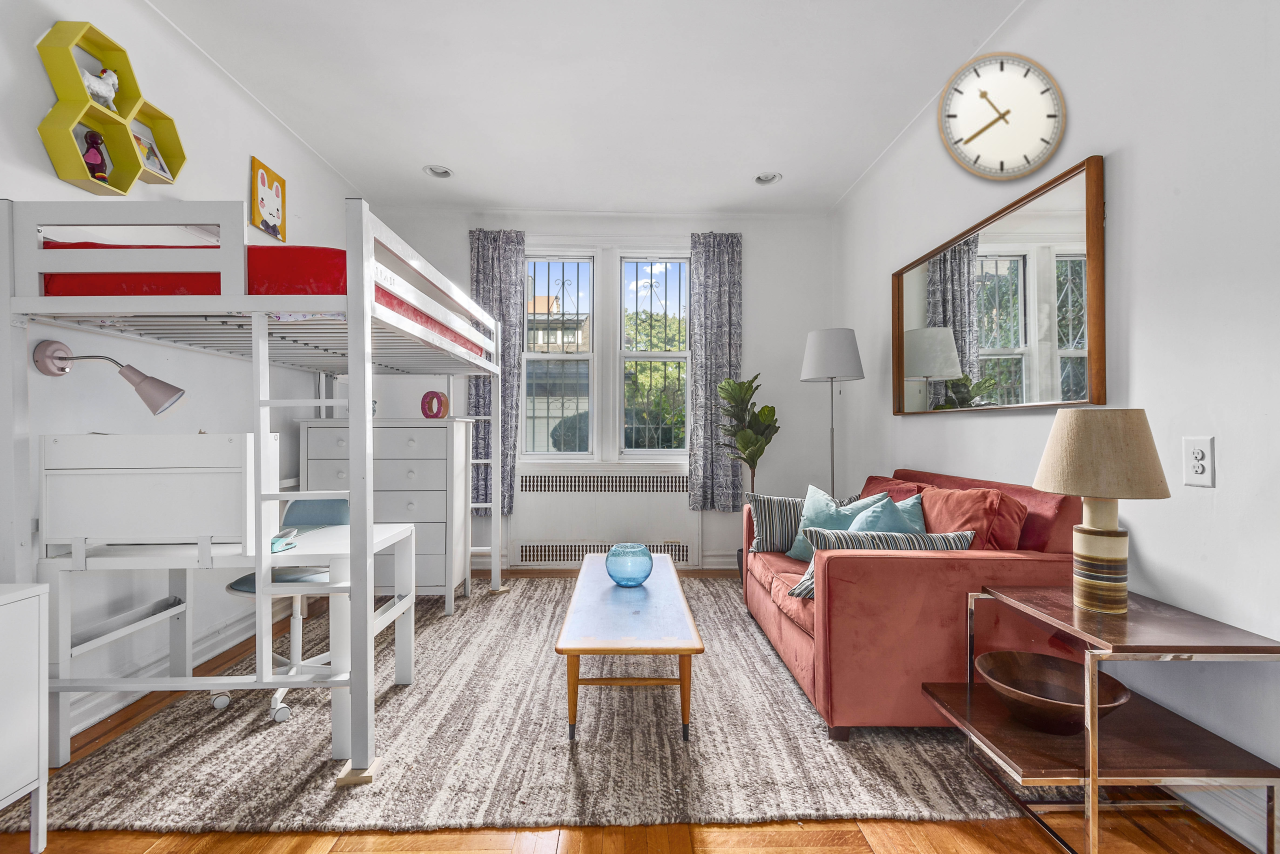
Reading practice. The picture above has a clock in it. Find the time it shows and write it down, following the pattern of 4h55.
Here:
10h39
